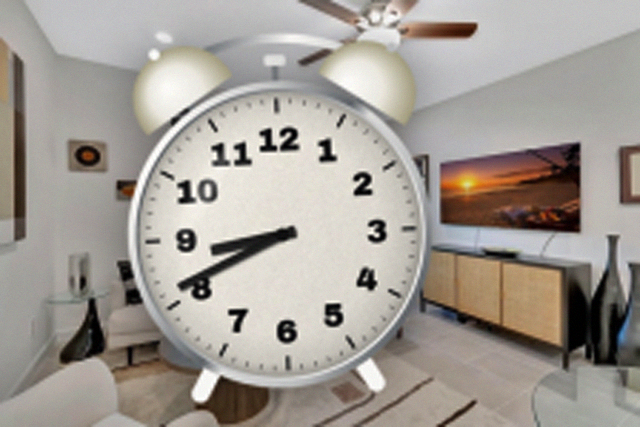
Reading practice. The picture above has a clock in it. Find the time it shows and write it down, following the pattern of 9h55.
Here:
8h41
